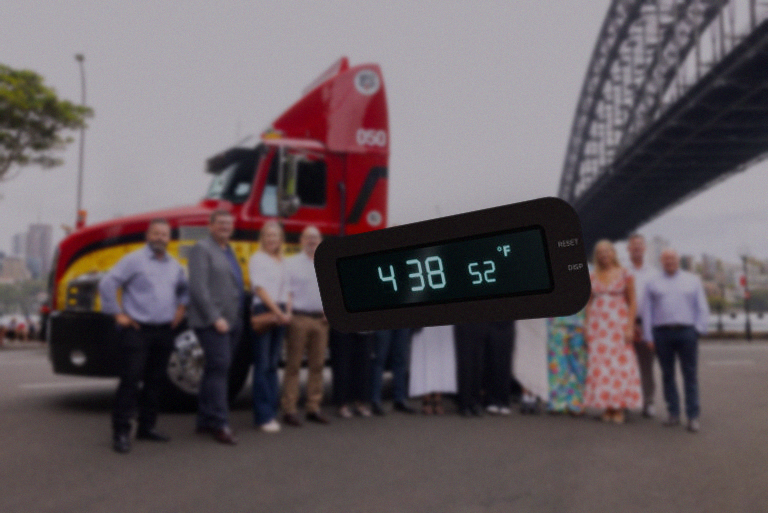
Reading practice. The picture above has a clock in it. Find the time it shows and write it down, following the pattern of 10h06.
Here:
4h38
